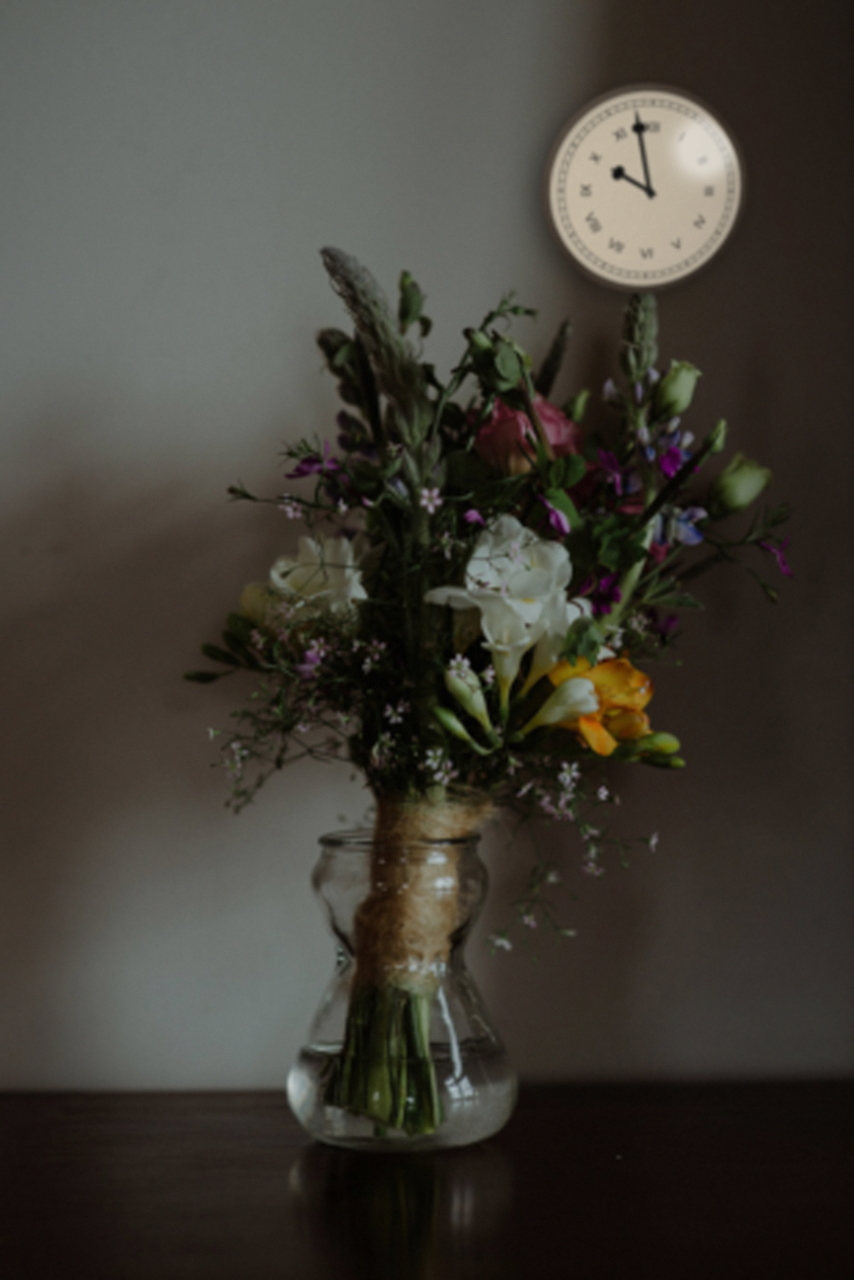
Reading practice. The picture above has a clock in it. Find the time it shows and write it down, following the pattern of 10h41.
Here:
9h58
